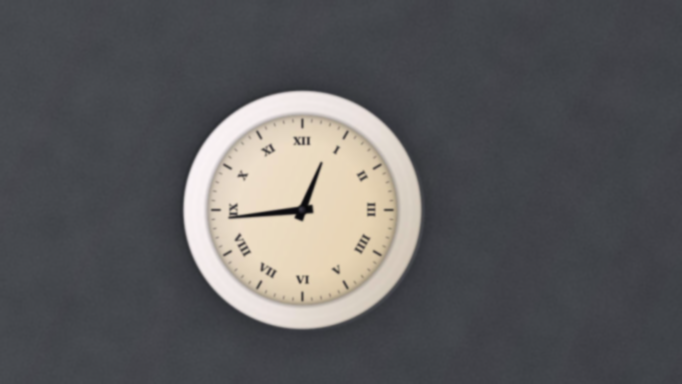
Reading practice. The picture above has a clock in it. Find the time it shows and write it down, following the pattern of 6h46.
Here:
12h44
